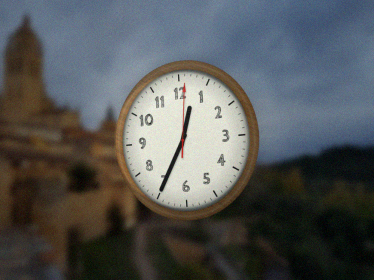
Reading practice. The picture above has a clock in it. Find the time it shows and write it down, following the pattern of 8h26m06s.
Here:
12h35m01s
